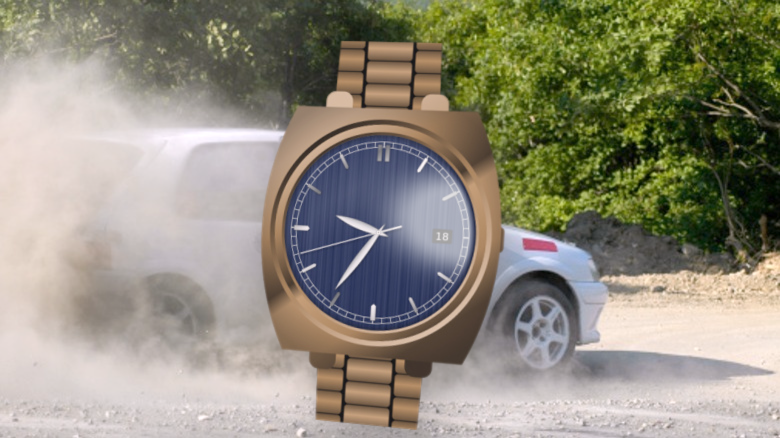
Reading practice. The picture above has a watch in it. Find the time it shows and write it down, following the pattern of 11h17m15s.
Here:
9h35m42s
